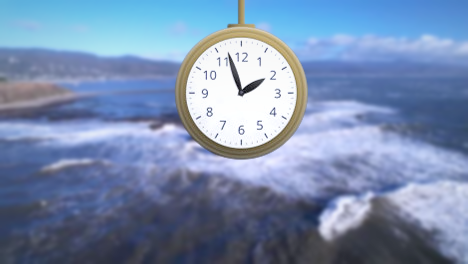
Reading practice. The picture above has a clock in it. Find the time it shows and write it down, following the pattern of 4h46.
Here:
1h57
